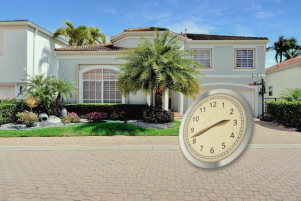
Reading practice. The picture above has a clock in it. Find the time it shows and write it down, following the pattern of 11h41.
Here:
2h42
